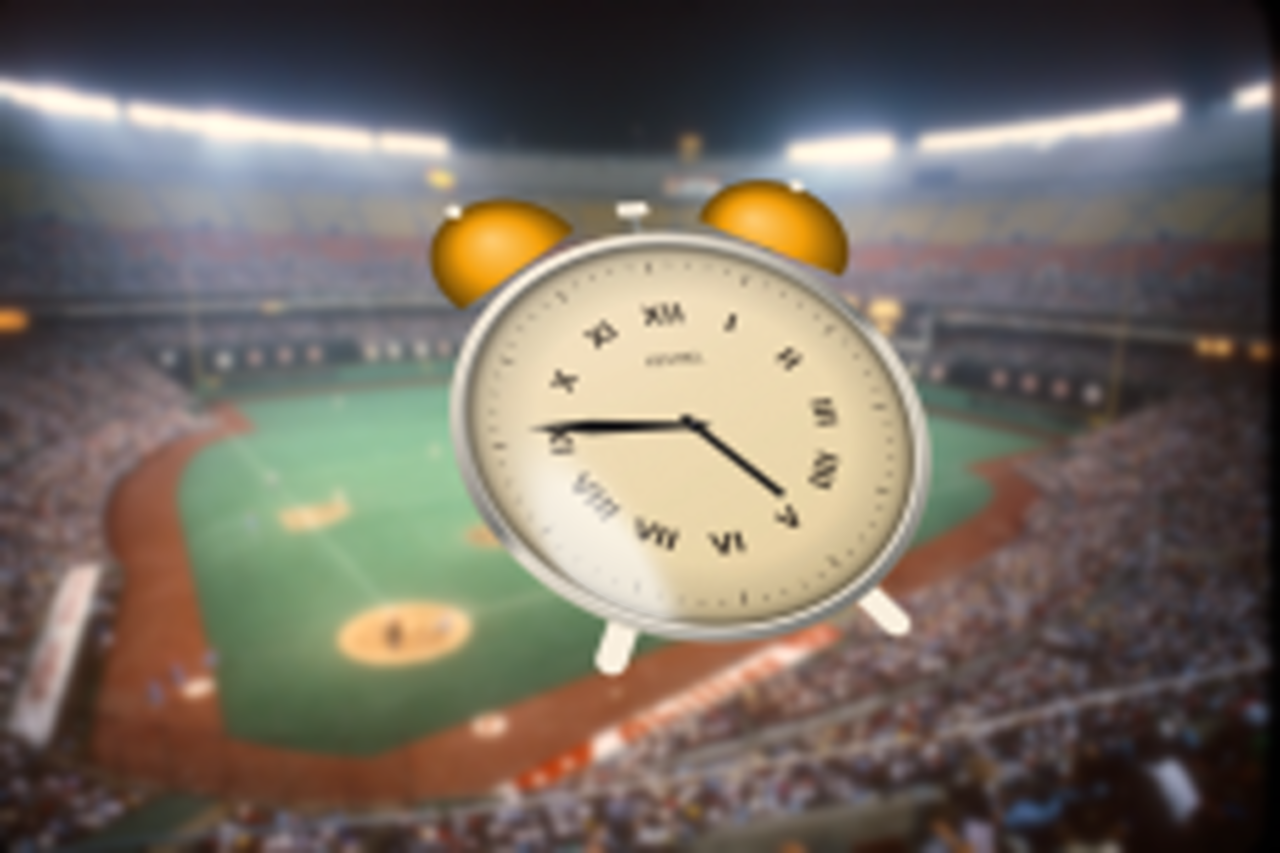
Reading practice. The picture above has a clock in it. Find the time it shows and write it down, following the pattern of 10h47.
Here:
4h46
